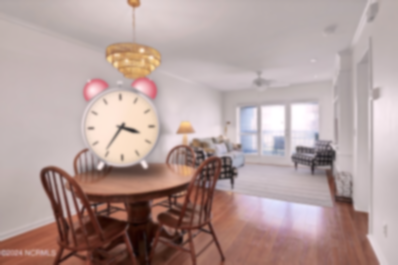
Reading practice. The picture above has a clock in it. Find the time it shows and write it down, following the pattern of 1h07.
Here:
3h36
